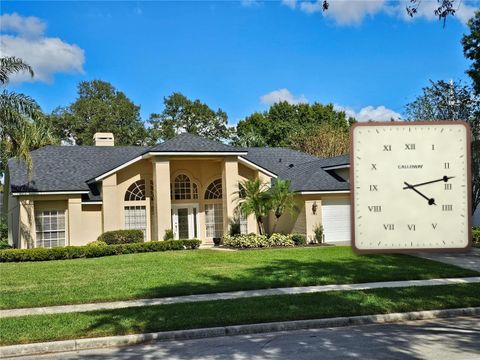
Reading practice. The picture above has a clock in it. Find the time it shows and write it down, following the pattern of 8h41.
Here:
4h13
